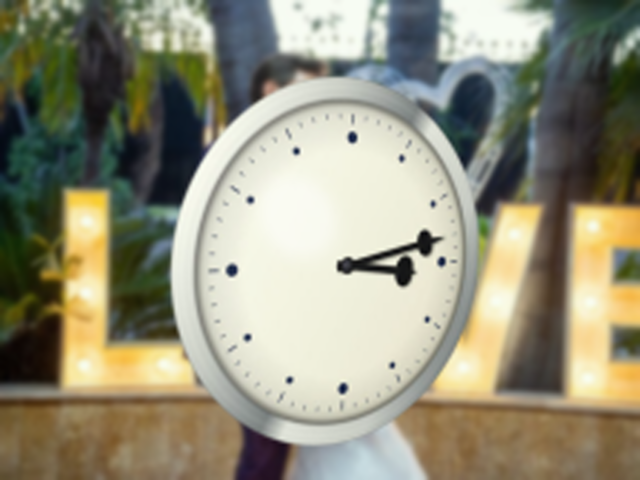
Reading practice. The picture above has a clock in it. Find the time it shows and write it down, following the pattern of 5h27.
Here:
3h13
